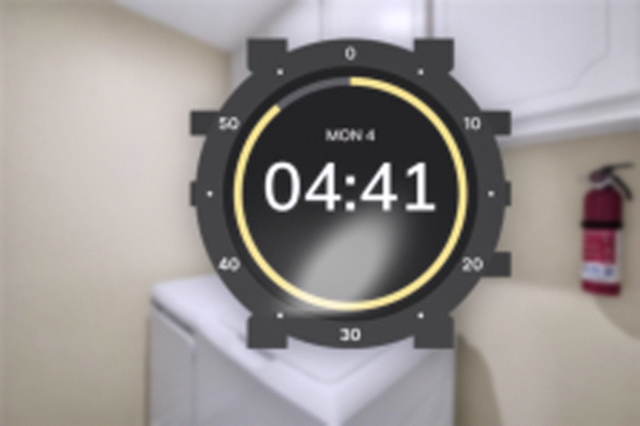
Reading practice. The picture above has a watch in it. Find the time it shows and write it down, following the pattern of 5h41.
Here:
4h41
